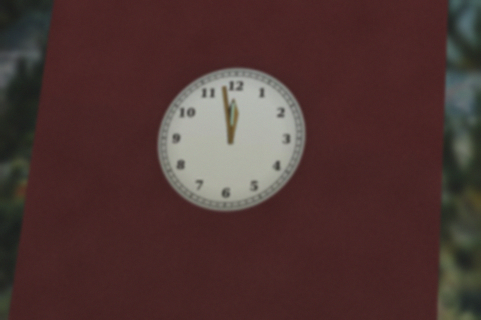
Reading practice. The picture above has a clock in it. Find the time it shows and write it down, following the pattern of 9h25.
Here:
11h58
